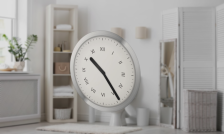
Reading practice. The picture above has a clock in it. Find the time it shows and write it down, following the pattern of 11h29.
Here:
10h24
